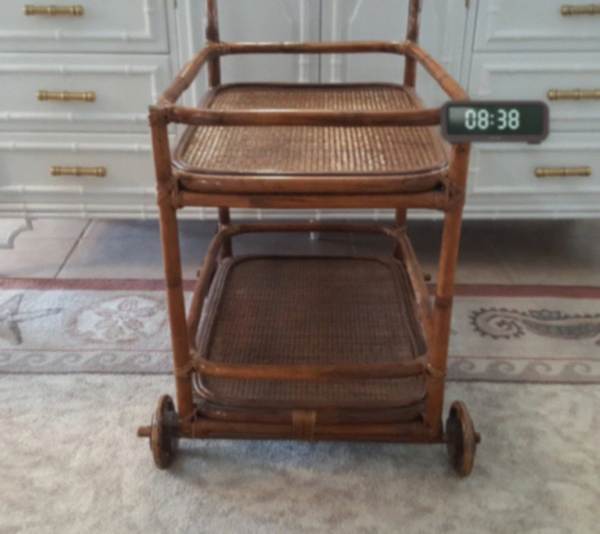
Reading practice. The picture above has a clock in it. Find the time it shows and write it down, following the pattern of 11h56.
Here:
8h38
